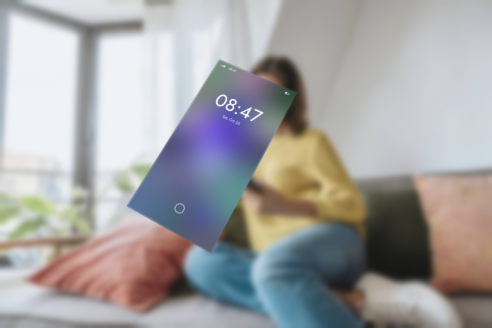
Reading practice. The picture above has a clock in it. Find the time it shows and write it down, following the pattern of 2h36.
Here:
8h47
